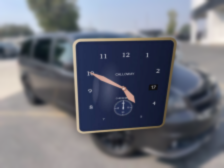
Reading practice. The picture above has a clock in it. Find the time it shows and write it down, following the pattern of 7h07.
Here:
4h50
